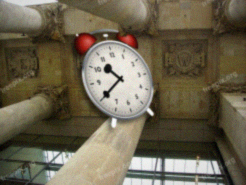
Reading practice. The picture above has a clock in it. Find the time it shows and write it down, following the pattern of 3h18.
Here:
10h40
